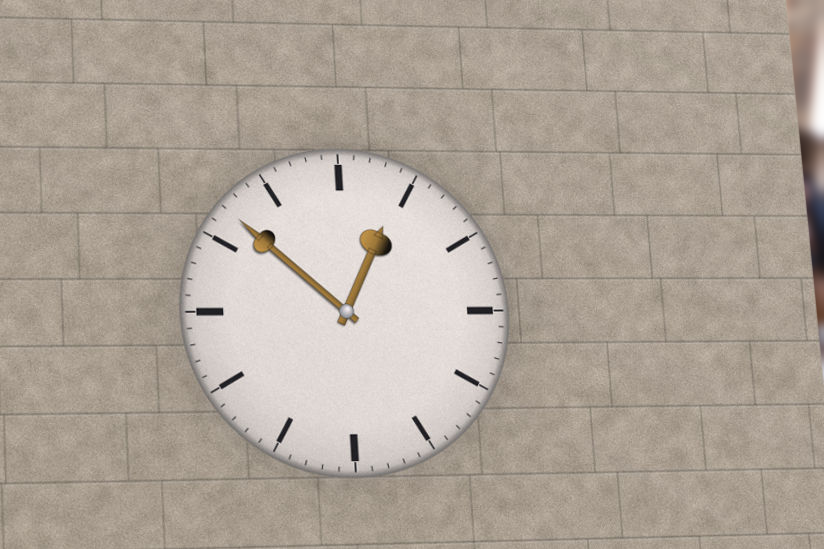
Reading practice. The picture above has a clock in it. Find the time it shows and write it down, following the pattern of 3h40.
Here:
12h52
